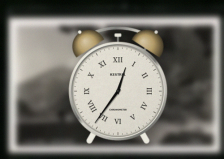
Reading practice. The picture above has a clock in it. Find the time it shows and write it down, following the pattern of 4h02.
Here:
12h36
